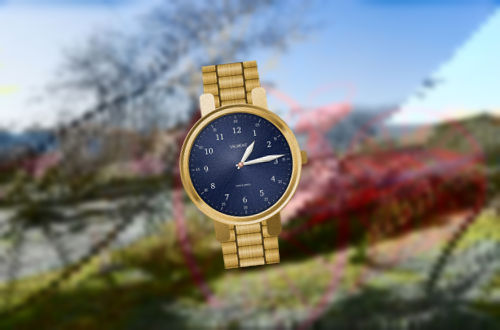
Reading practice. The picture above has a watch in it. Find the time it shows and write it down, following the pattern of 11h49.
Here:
1h14
